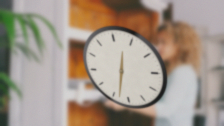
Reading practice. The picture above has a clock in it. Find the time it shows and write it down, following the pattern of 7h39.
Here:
12h33
